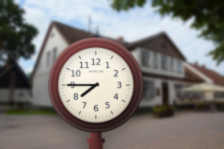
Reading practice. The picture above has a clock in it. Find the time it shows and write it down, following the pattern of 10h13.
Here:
7h45
